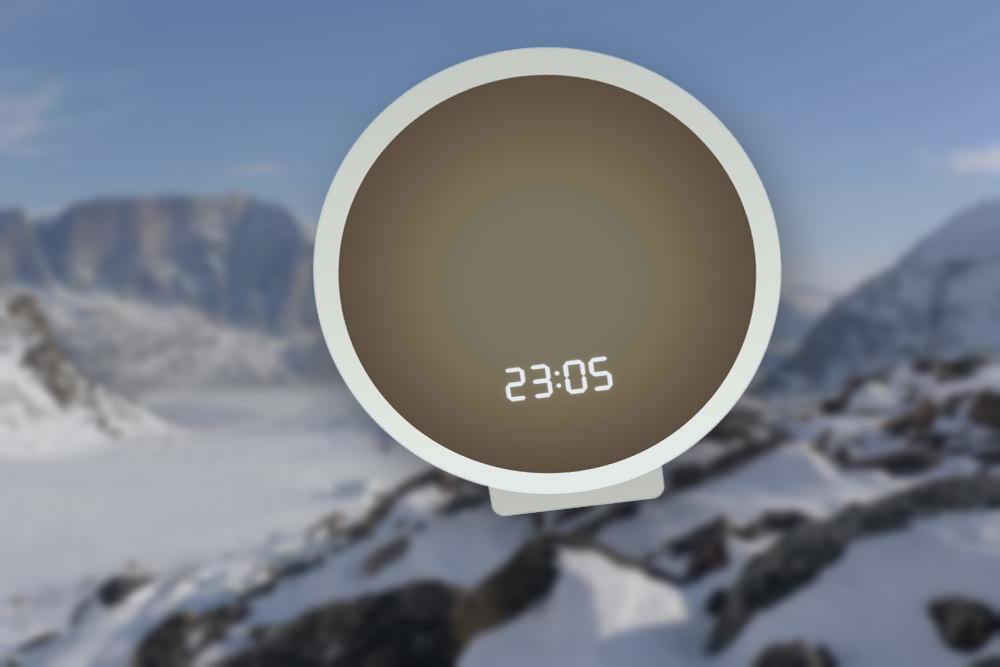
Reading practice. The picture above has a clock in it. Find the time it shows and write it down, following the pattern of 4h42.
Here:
23h05
